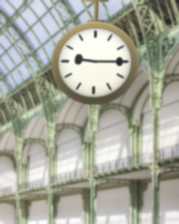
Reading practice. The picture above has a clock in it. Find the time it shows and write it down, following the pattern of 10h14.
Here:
9h15
